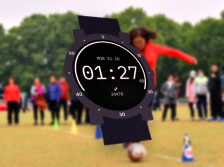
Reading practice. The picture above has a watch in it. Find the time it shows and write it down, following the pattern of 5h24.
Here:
1h27
